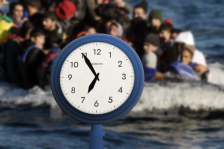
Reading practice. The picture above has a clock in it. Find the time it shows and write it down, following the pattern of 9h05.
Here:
6h55
